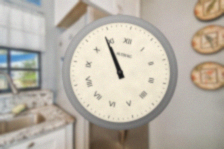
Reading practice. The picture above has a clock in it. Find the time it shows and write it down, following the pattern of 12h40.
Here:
10h54
